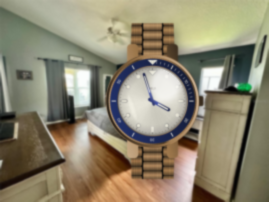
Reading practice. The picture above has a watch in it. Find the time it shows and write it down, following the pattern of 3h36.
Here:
3h57
